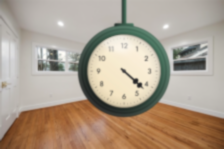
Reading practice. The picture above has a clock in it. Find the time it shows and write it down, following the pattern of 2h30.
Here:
4h22
